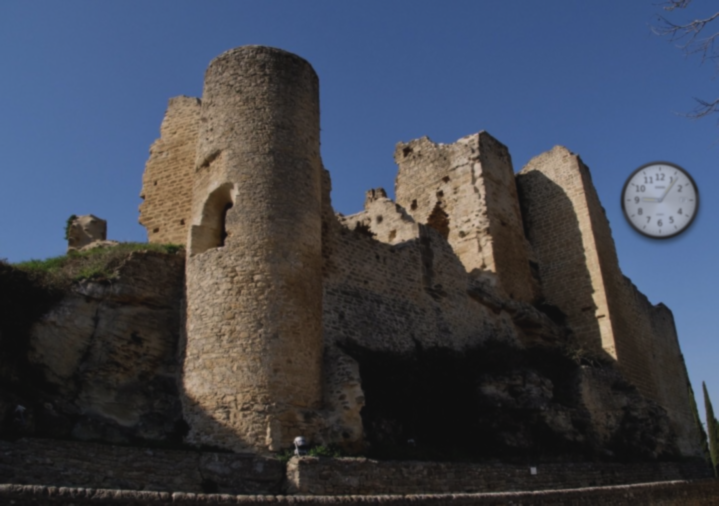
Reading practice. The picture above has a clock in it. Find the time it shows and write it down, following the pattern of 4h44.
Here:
9h06
